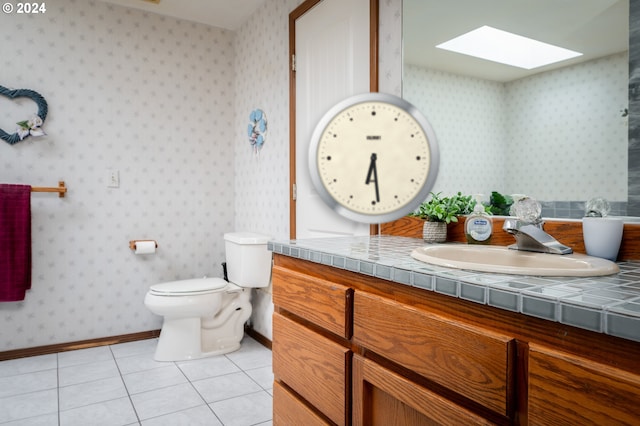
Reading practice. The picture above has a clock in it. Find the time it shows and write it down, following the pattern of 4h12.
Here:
6h29
